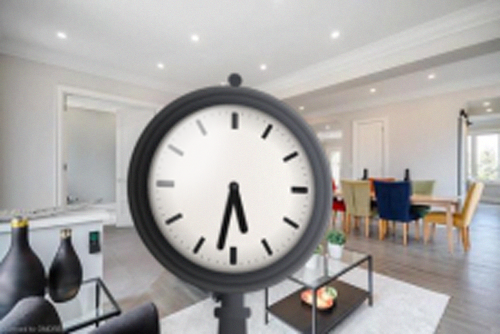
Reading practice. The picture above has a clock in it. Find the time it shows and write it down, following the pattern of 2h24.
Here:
5h32
